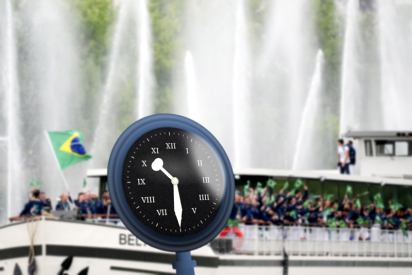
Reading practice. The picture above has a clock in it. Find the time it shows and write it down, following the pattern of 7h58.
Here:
10h30
